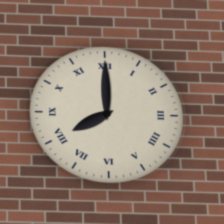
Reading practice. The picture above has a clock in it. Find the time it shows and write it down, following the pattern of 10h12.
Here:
8h00
